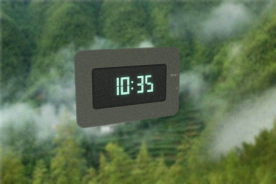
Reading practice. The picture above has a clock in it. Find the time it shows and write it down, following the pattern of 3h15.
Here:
10h35
